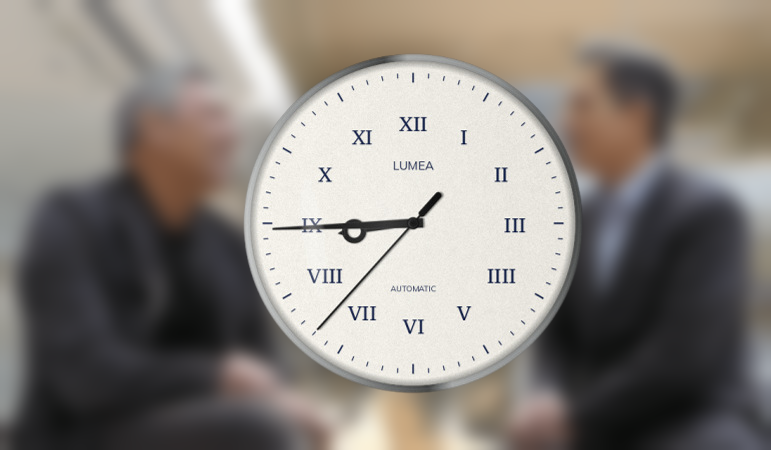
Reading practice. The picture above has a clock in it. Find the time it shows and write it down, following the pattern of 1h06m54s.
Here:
8h44m37s
